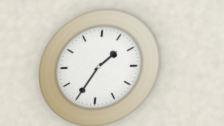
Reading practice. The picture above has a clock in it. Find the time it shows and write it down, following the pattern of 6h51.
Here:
1h35
